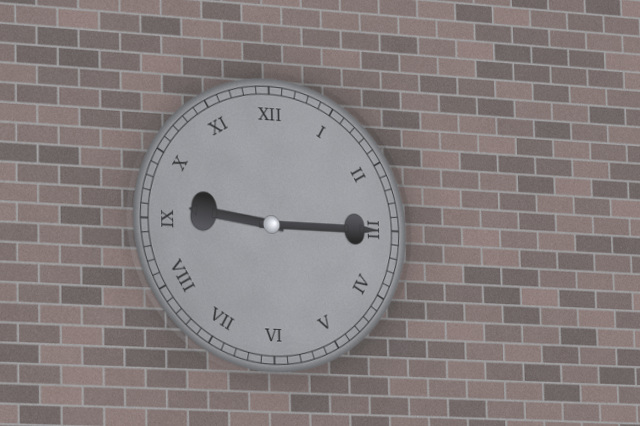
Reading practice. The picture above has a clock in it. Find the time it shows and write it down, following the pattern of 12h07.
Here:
9h15
